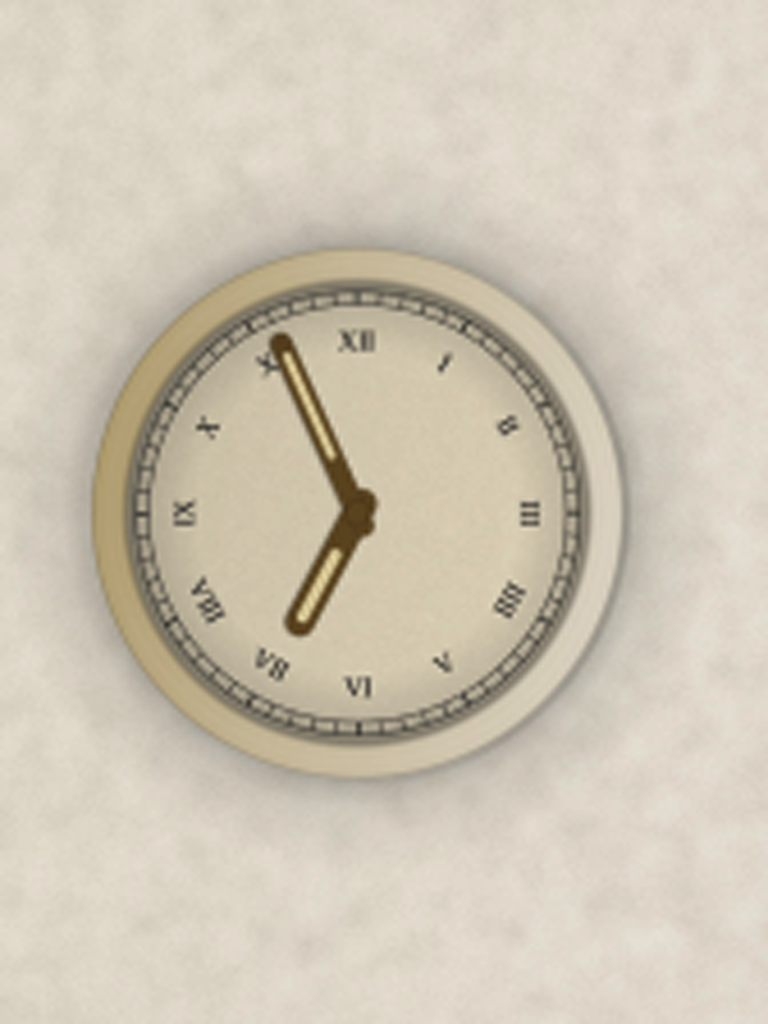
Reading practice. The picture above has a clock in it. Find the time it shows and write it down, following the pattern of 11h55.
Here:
6h56
